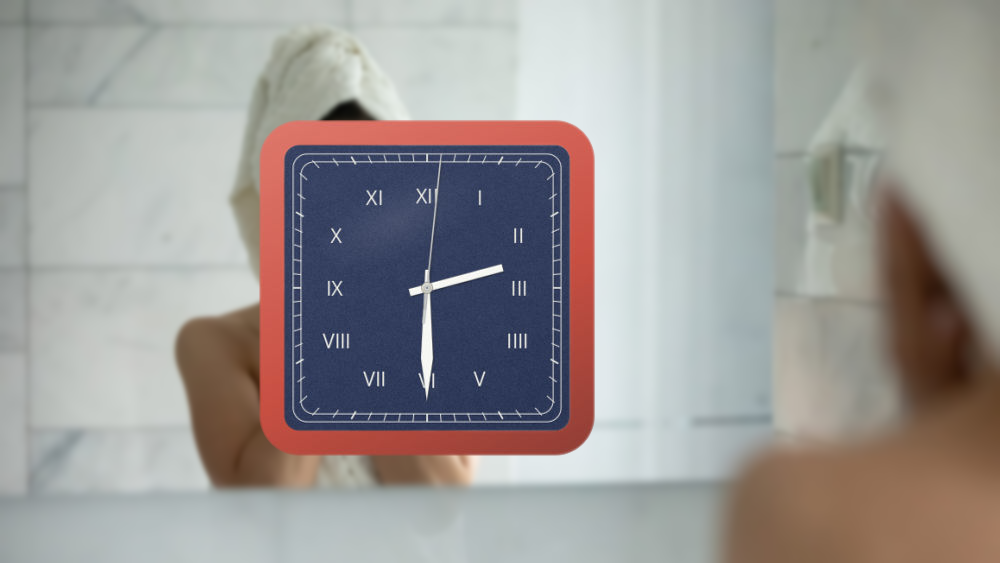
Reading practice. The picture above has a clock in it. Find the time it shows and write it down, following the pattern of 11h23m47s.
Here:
2h30m01s
